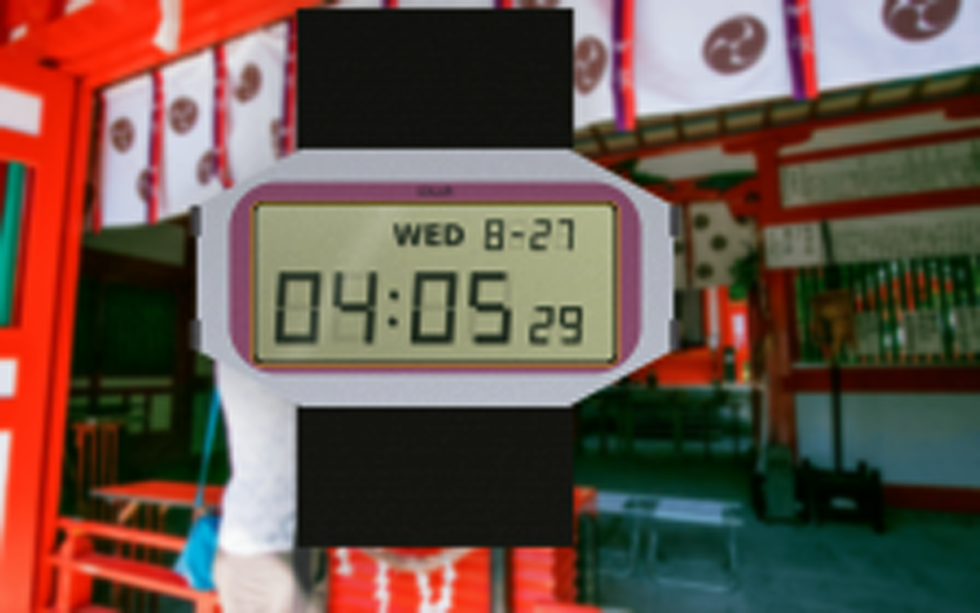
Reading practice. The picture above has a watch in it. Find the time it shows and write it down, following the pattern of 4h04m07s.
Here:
4h05m29s
